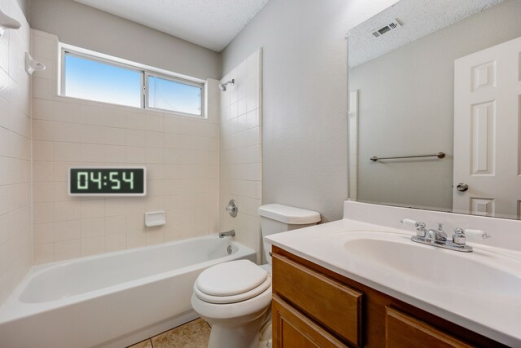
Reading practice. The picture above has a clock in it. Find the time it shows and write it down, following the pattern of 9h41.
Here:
4h54
